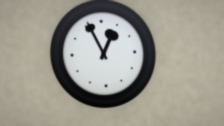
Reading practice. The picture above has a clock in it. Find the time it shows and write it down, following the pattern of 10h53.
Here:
12h56
